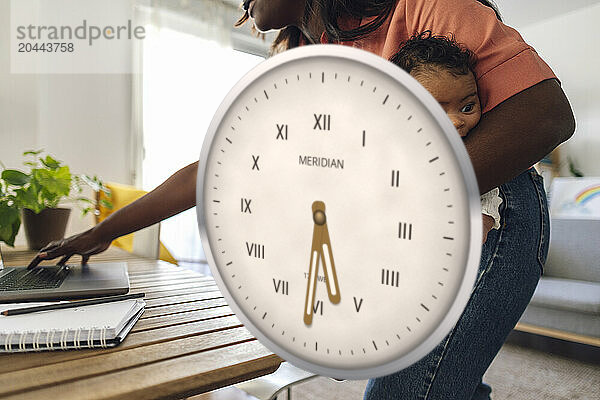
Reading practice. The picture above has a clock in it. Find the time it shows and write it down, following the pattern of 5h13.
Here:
5h31
